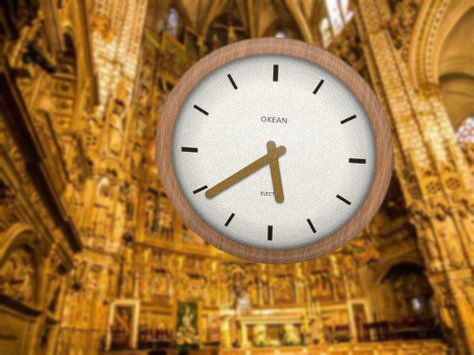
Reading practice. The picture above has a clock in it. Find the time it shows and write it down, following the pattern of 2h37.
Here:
5h39
